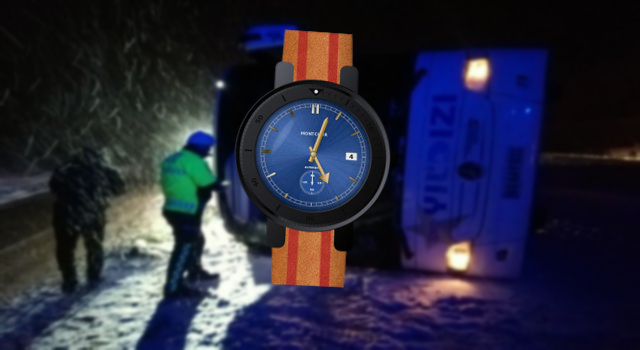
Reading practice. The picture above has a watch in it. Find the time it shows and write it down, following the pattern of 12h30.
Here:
5h03
